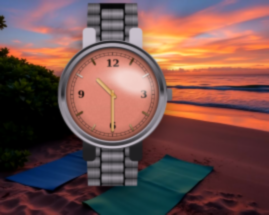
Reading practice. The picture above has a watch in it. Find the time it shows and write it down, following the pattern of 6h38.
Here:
10h30
